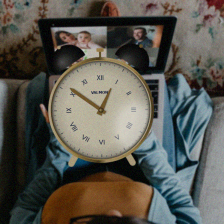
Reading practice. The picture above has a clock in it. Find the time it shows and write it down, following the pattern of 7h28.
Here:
12h51
